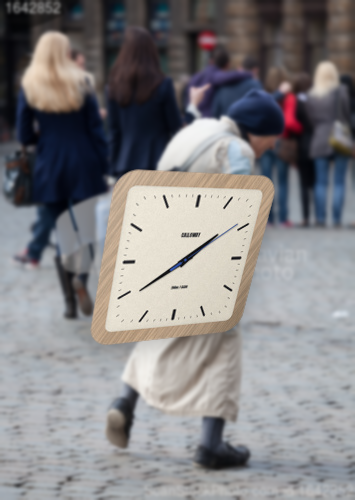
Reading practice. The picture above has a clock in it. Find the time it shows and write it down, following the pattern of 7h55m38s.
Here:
1h39m09s
